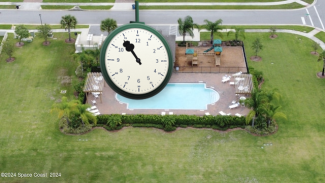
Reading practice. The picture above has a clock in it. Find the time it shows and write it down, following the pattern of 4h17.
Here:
10h54
